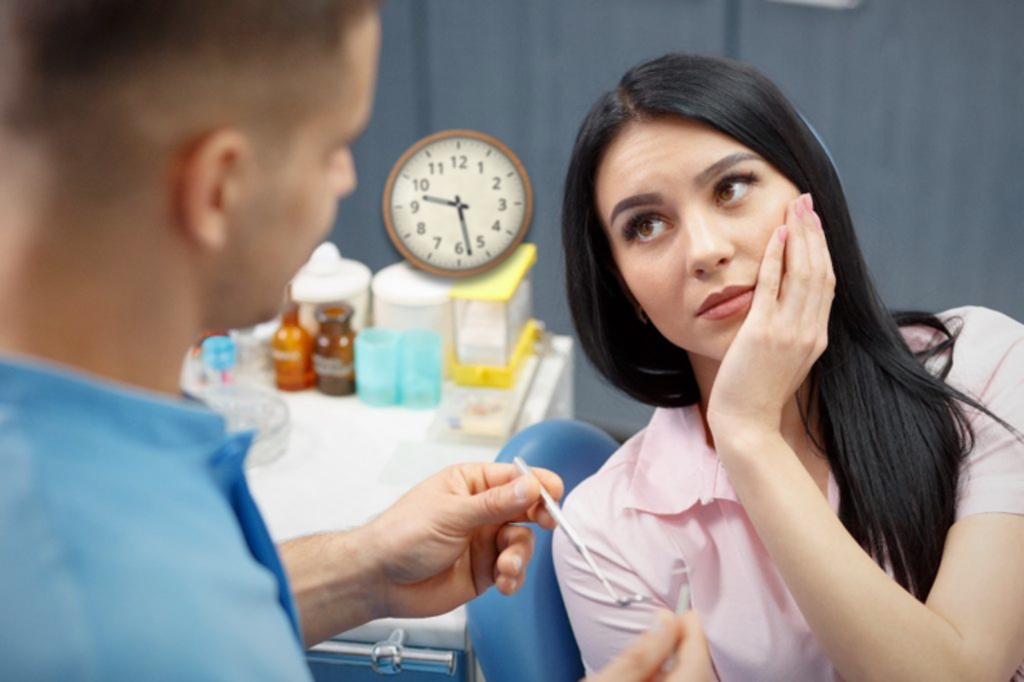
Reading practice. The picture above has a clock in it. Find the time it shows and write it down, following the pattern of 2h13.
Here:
9h28
